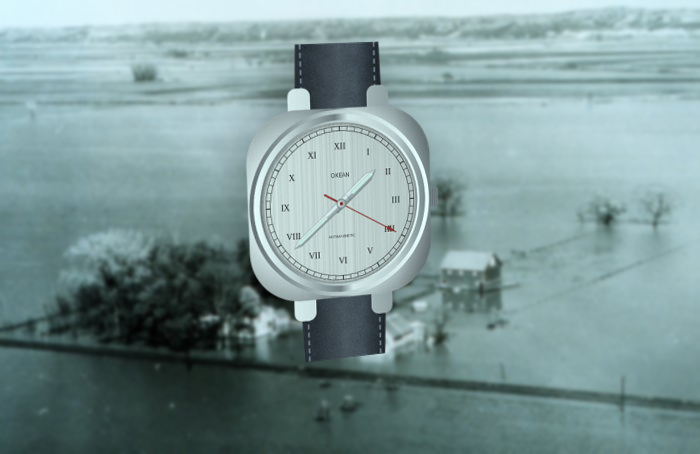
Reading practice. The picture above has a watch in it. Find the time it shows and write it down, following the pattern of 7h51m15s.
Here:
1h38m20s
